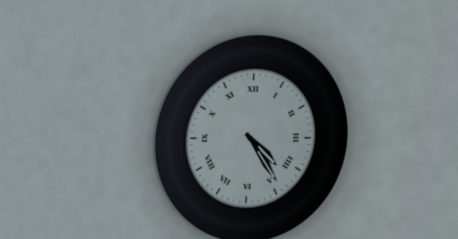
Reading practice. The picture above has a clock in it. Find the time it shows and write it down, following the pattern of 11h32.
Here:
4h24
